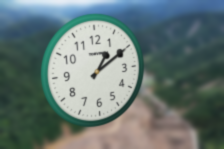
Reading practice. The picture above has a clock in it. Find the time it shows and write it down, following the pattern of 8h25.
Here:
1h10
